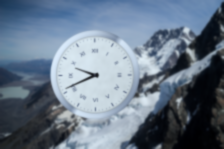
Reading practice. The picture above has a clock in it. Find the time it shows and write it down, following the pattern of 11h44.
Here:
9h41
